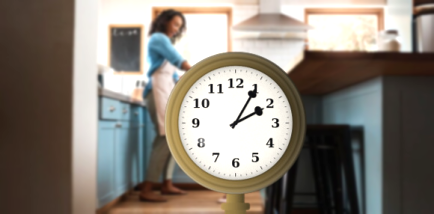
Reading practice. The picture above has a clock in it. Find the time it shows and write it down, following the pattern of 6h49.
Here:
2h05
